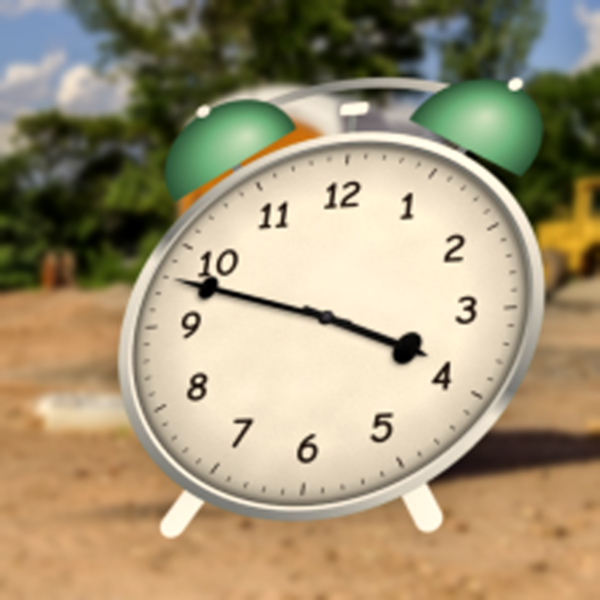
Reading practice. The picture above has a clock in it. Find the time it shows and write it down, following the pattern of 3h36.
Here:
3h48
